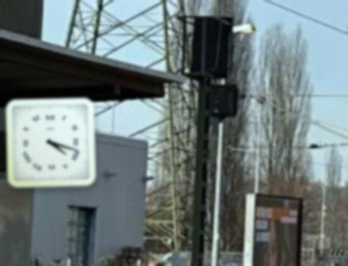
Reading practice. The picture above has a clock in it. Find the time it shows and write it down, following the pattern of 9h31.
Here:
4h18
